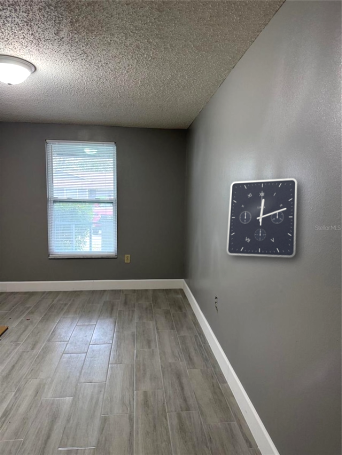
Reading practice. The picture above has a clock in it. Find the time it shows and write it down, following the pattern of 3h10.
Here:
12h12
